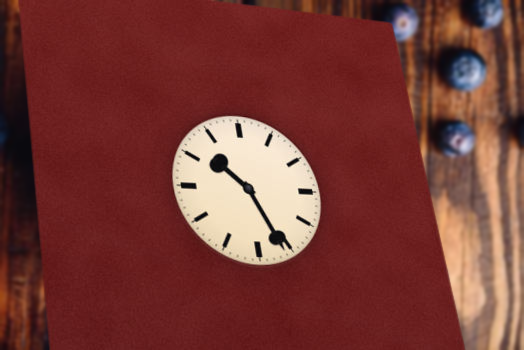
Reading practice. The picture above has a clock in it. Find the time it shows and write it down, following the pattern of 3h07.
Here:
10h26
